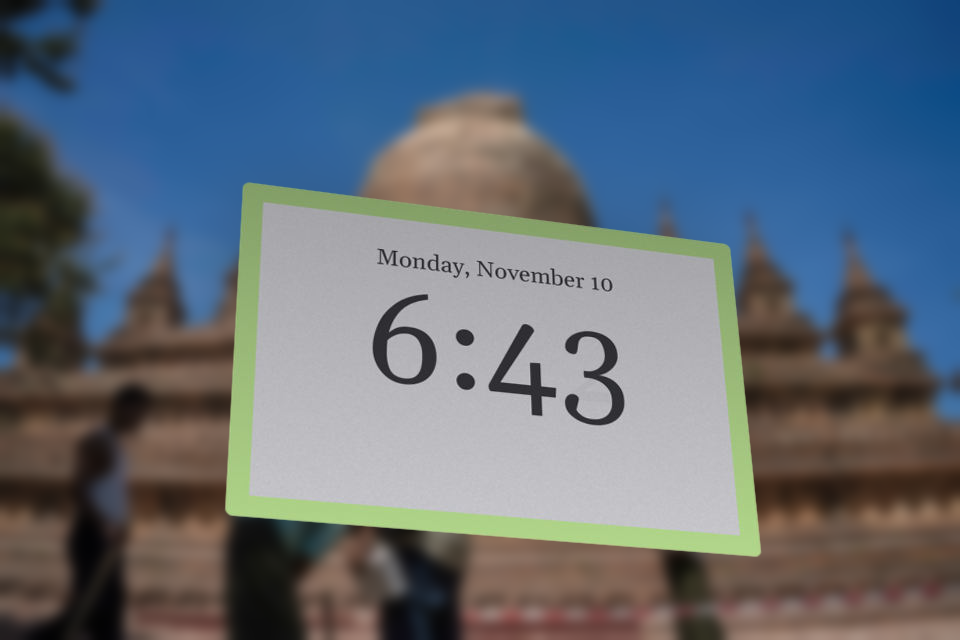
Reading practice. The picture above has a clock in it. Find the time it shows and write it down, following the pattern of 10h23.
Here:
6h43
